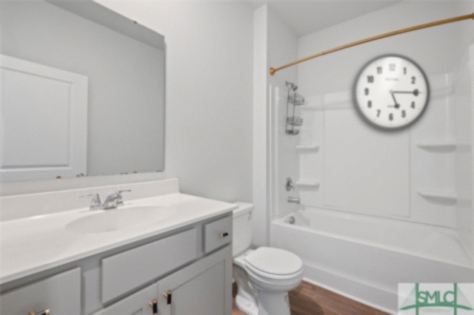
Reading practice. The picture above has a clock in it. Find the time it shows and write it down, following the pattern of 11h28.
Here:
5h15
